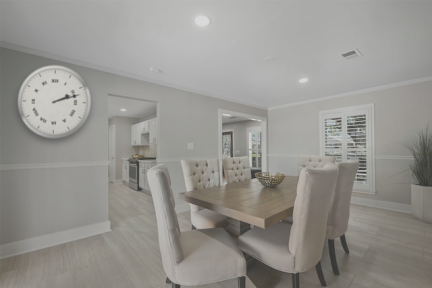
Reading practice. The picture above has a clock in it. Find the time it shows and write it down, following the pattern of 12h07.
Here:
2h12
